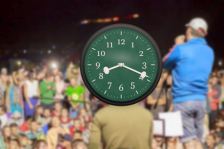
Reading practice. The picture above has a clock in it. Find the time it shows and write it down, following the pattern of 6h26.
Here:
8h19
